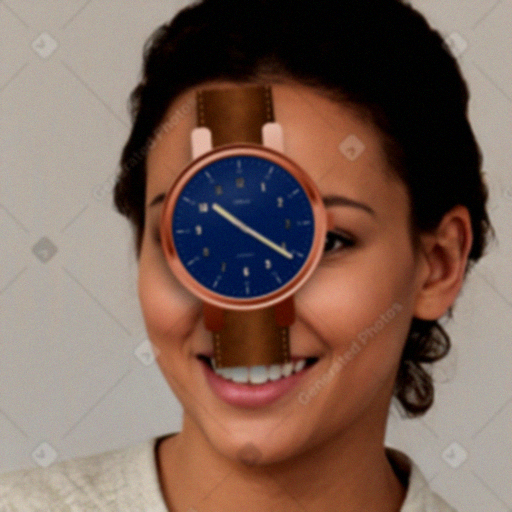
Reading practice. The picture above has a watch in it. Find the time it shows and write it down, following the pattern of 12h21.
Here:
10h21
